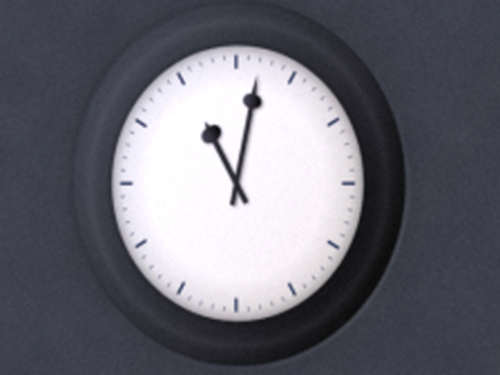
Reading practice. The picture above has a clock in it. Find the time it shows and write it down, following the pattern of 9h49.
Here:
11h02
